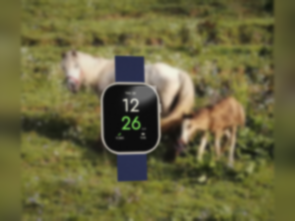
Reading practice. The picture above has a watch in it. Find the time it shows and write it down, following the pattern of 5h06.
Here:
12h26
